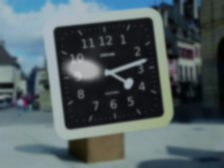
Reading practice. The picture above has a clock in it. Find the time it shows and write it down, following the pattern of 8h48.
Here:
4h13
